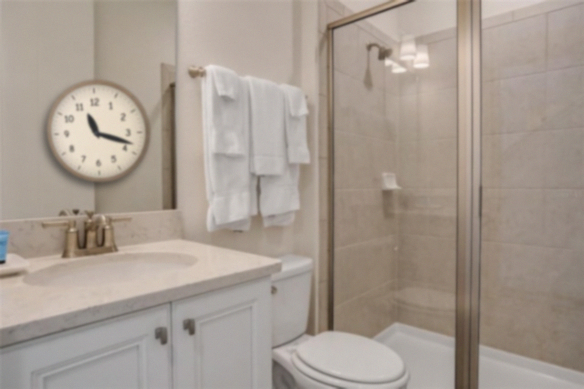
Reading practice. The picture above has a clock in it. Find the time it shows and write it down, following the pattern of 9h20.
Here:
11h18
